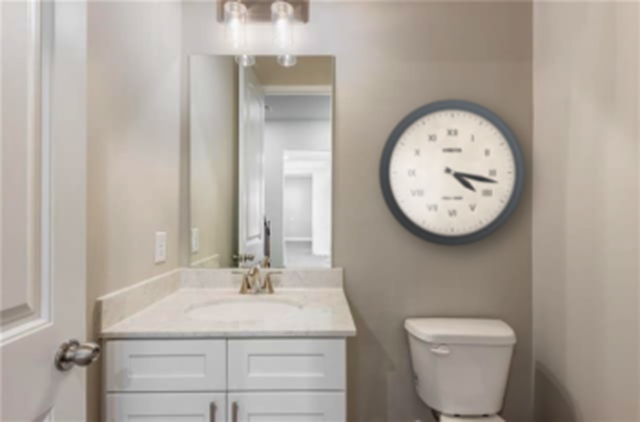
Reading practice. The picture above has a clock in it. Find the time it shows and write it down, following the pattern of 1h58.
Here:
4h17
